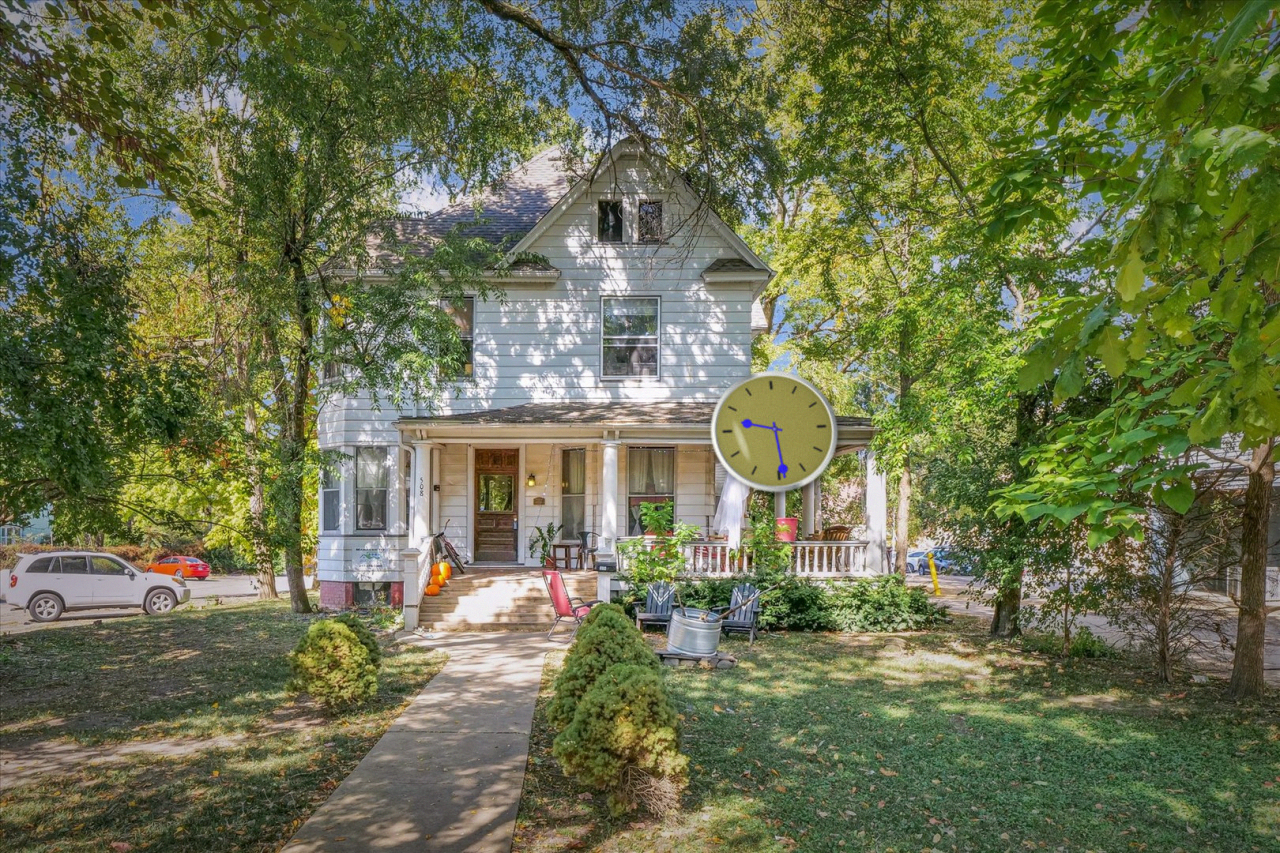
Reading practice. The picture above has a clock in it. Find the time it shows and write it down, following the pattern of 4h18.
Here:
9h29
